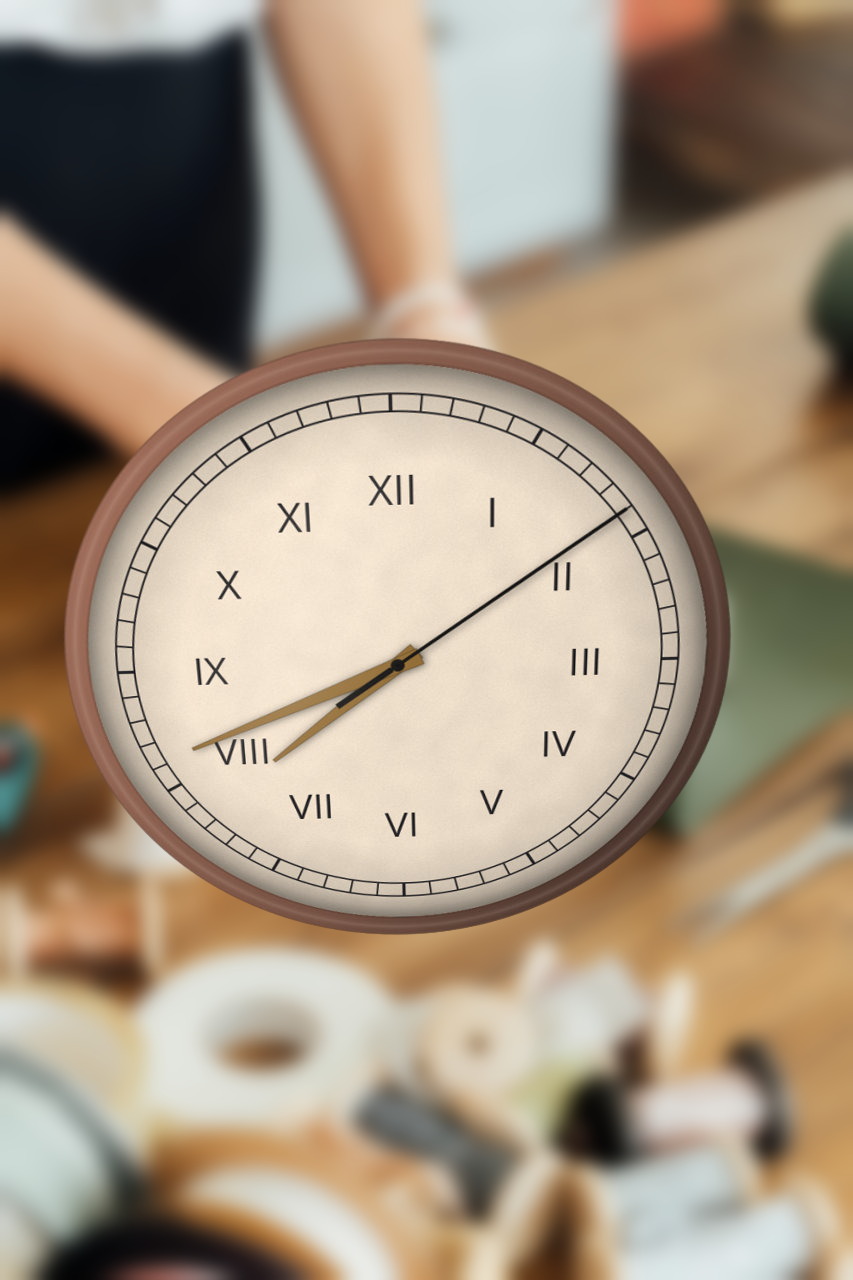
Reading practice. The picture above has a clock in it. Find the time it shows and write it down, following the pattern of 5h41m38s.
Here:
7h41m09s
